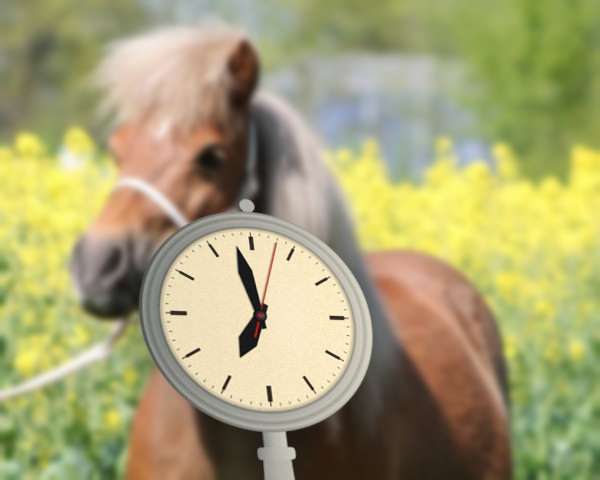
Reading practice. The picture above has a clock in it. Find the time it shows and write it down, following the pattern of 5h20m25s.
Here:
6h58m03s
